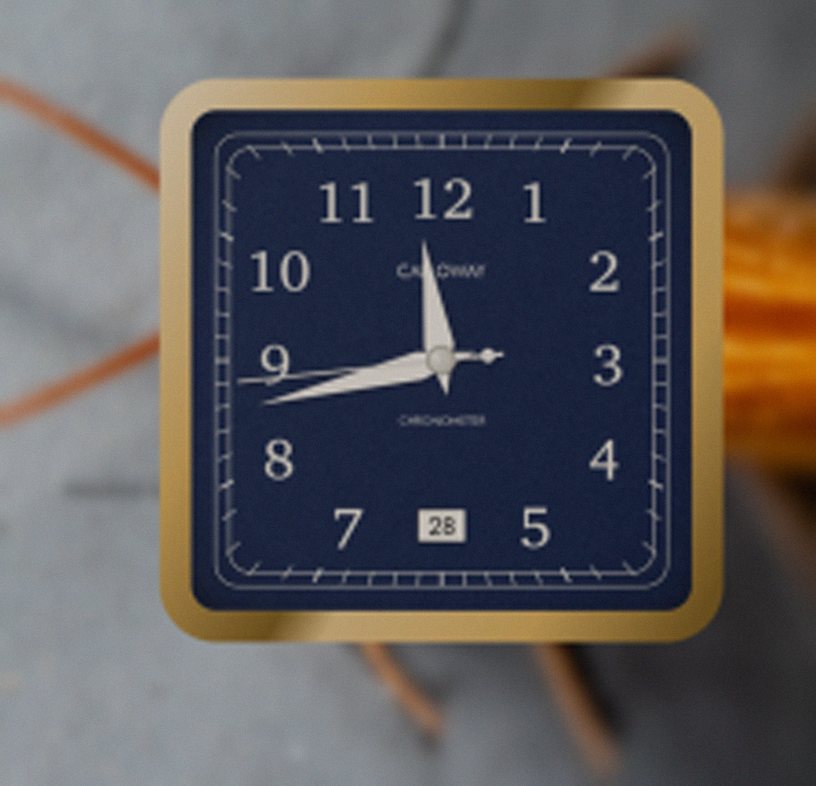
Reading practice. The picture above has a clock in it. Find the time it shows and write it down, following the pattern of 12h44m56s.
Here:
11h42m44s
